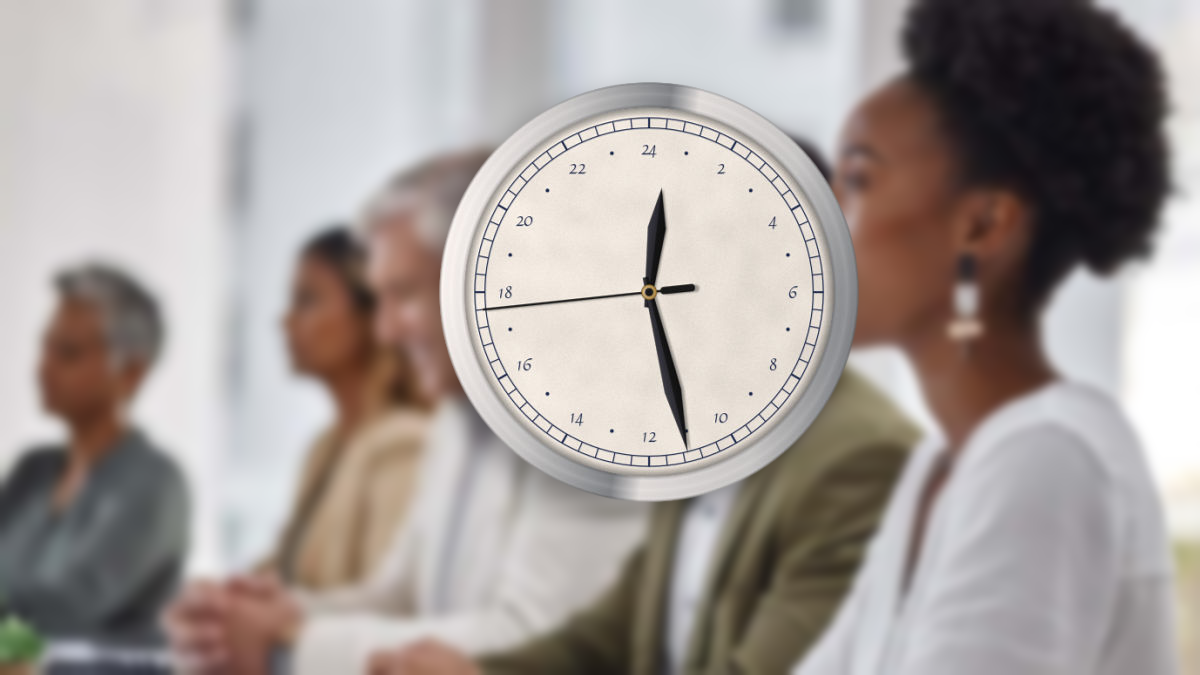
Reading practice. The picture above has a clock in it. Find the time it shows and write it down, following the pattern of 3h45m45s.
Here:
0h27m44s
